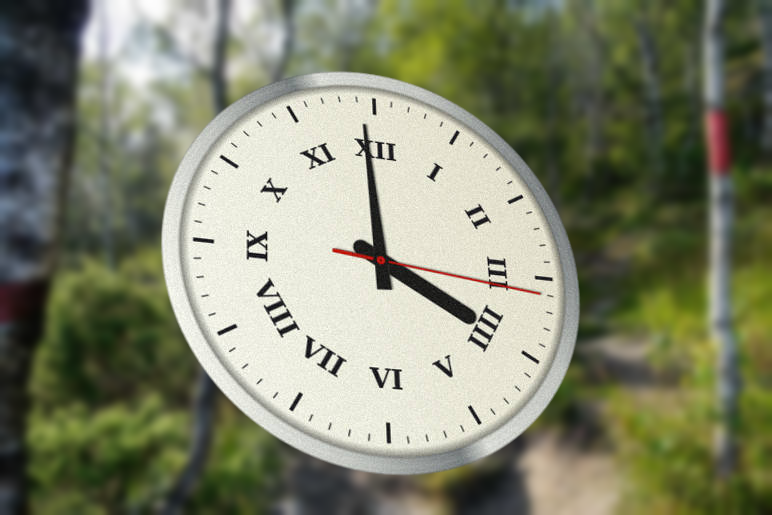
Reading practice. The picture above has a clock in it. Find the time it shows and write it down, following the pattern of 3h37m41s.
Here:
3h59m16s
